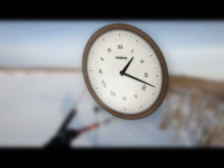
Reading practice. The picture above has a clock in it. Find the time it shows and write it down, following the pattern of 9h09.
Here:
1h18
